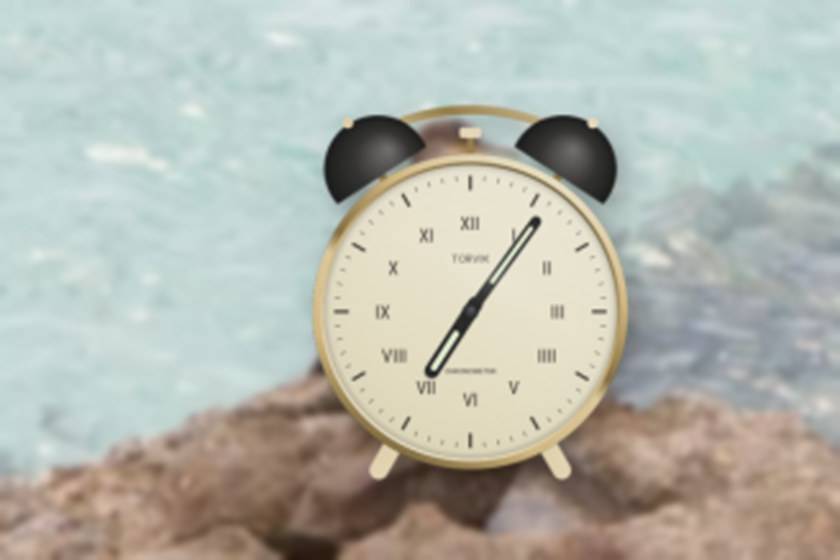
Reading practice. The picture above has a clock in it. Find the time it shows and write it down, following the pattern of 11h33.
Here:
7h06
